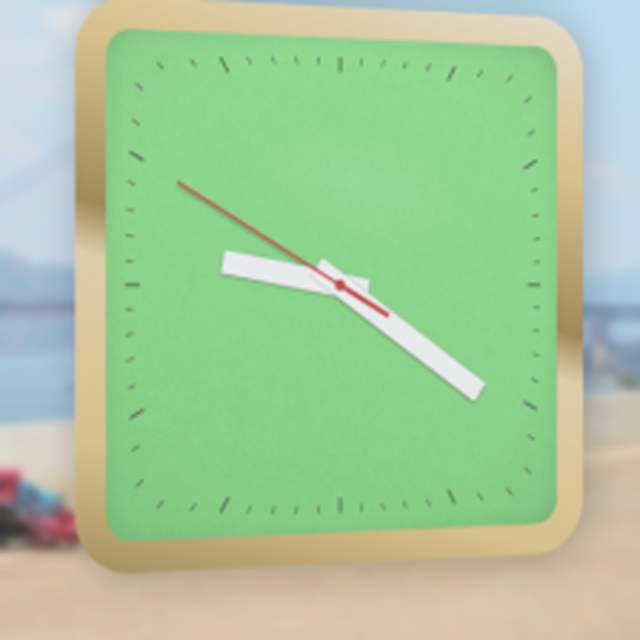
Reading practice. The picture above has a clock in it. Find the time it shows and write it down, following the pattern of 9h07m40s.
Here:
9h20m50s
